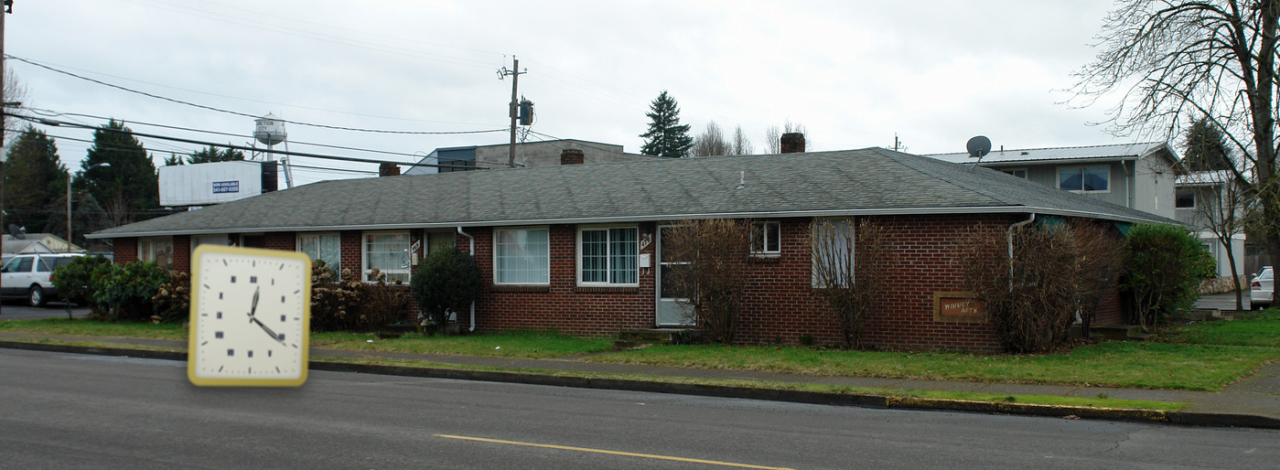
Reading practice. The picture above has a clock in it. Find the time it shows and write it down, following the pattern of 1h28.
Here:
12h21
